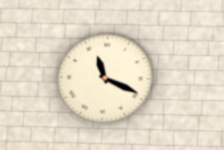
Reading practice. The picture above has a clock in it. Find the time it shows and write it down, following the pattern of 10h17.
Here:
11h19
